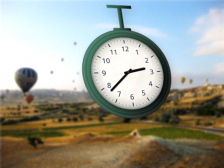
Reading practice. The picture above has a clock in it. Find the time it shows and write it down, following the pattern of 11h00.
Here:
2h38
